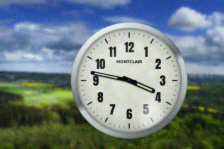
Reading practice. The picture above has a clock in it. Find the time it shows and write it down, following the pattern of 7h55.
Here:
3h47
